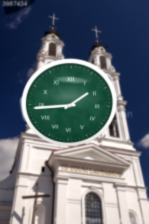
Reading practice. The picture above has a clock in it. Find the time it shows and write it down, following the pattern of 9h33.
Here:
1h44
